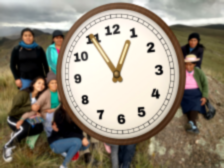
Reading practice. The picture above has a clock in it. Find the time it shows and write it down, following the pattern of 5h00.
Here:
12h55
